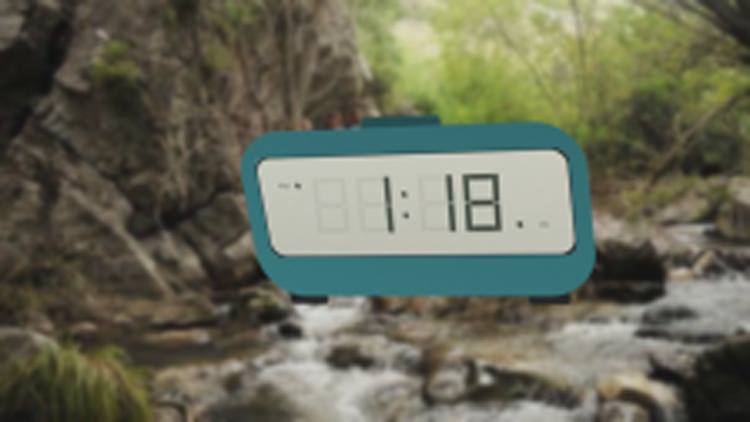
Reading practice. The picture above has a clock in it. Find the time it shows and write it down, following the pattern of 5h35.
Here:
1h18
